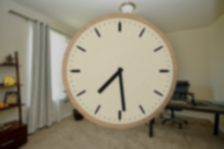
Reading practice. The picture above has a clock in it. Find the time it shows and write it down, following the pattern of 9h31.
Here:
7h29
